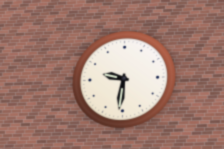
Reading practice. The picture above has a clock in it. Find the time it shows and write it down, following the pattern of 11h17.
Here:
9h31
